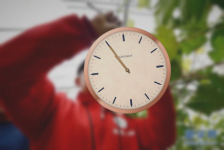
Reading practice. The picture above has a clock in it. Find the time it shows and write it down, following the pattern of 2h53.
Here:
10h55
